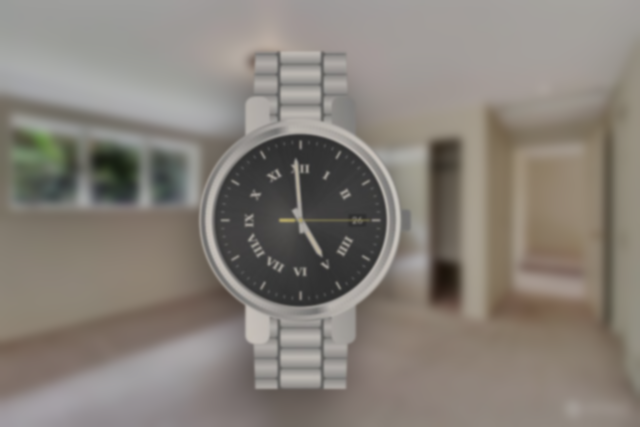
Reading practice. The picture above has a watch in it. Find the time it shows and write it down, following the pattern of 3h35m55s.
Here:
4h59m15s
